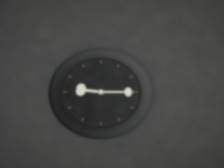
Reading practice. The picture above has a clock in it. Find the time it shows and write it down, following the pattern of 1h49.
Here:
9h15
